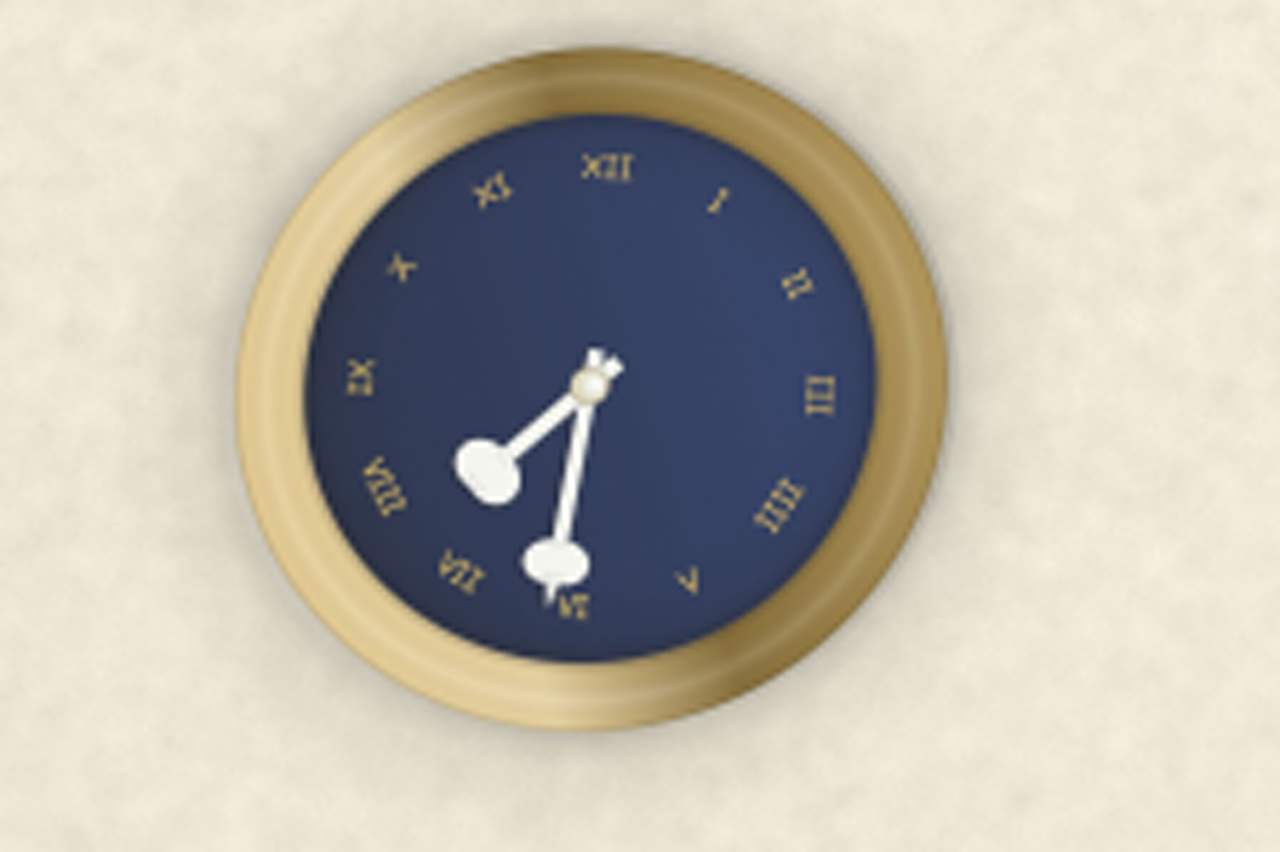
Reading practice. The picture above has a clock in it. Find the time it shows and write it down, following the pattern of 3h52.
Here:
7h31
